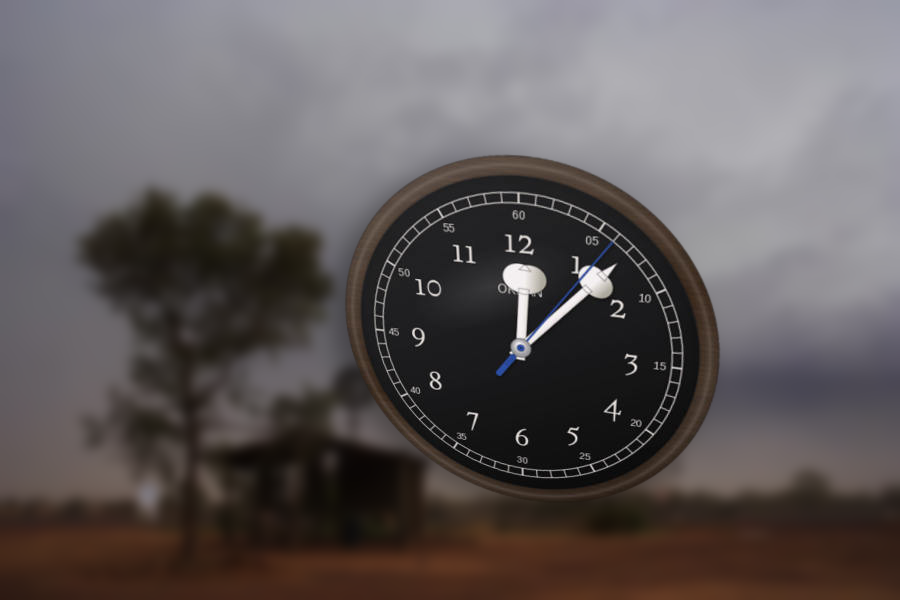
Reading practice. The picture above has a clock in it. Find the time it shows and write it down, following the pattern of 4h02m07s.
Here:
12h07m06s
